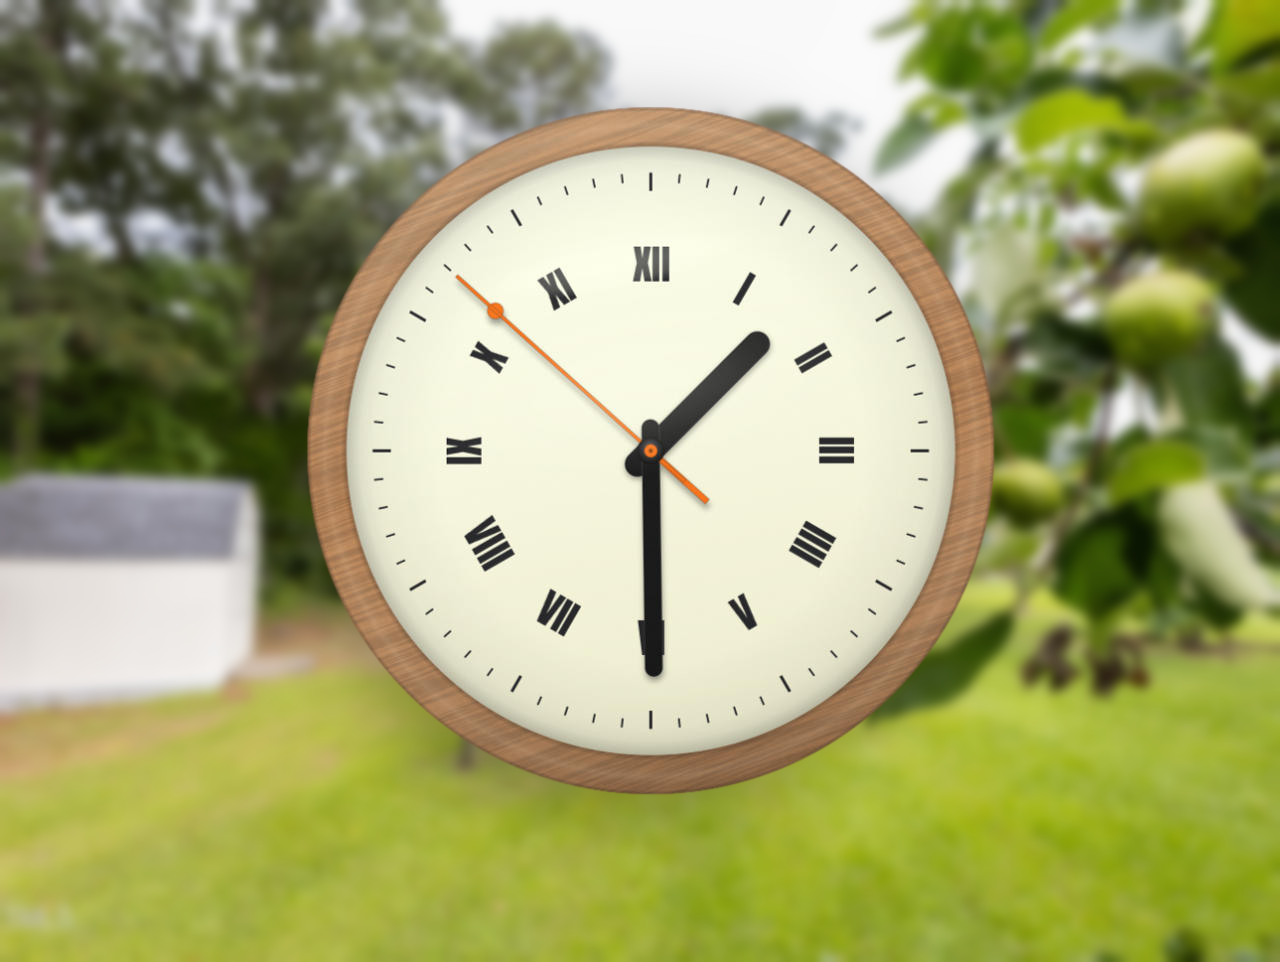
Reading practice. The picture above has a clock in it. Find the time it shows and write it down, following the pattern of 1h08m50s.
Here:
1h29m52s
